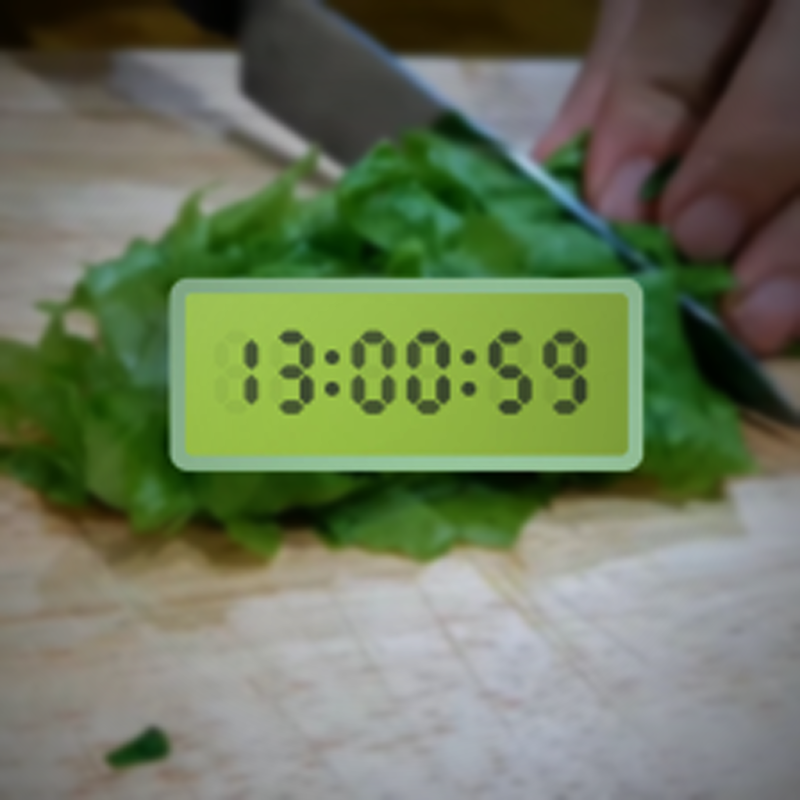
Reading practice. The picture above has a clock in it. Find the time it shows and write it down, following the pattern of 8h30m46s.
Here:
13h00m59s
